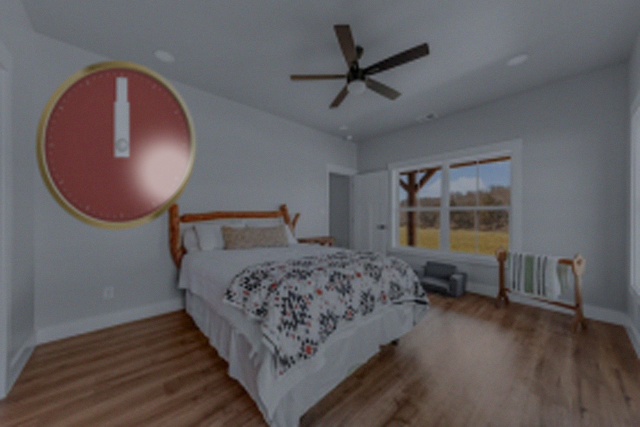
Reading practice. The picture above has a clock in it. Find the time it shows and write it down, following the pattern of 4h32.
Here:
12h00
